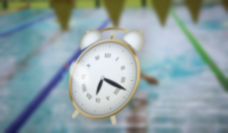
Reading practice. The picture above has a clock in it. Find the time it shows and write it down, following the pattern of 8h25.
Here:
6h18
